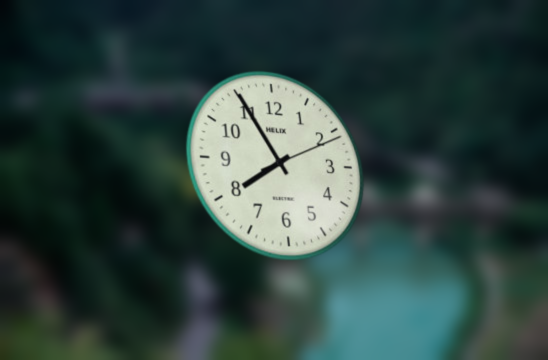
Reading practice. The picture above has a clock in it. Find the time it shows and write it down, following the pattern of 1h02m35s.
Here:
7h55m11s
